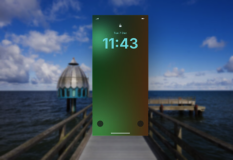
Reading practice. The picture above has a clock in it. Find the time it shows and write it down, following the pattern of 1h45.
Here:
11h43
